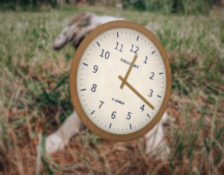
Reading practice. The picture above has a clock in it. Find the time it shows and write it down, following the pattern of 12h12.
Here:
12h18
